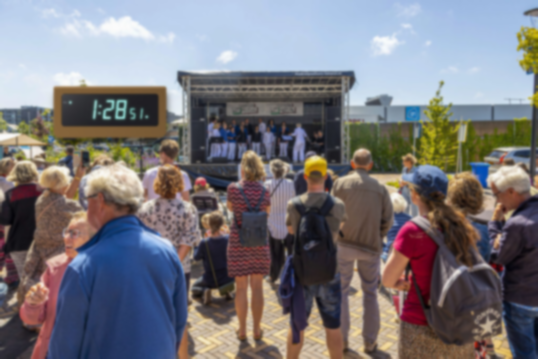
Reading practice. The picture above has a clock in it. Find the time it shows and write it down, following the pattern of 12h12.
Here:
1h28
